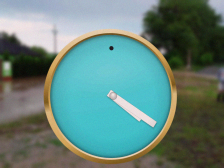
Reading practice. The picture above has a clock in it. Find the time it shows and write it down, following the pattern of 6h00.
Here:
4h21
